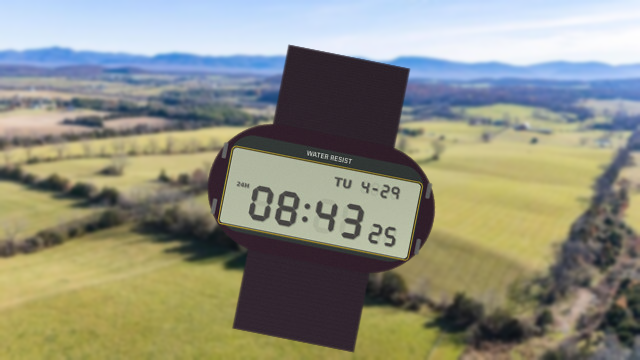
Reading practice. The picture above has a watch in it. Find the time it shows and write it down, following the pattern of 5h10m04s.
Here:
8h43m25s
